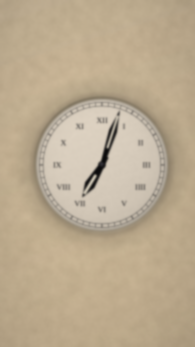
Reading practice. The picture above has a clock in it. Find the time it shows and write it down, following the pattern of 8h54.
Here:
7h03
